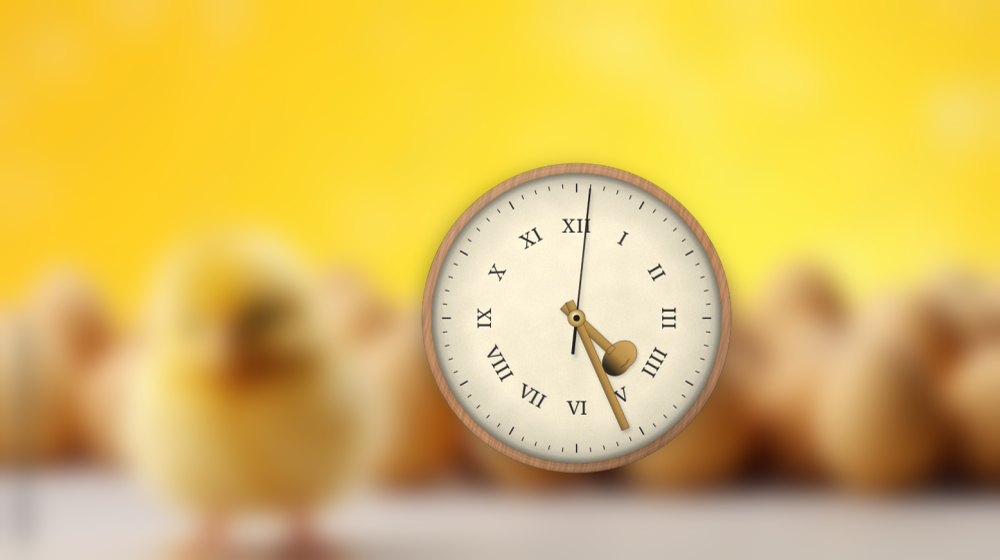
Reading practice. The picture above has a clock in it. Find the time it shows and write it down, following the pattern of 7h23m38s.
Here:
4h26m01s
